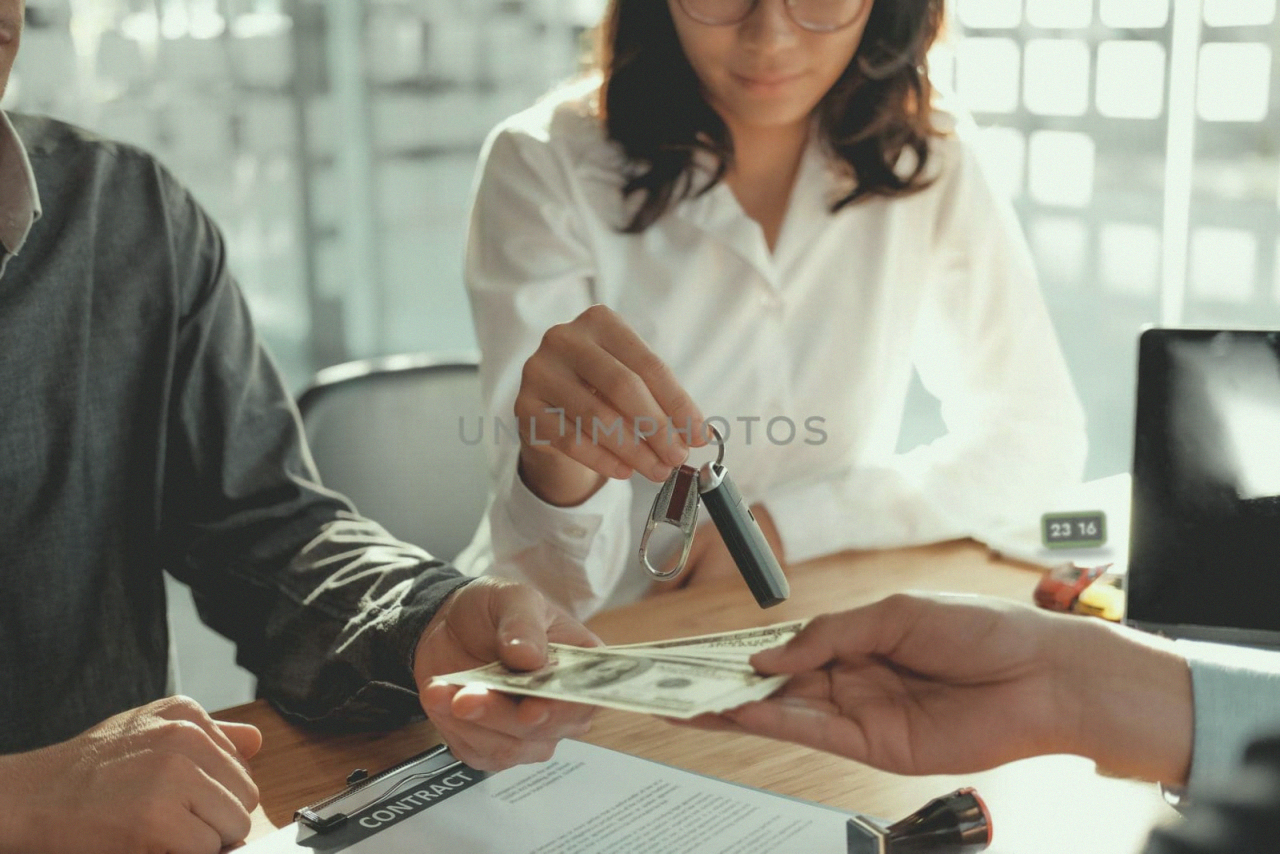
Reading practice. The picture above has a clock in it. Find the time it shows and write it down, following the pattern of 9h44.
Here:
23h16
